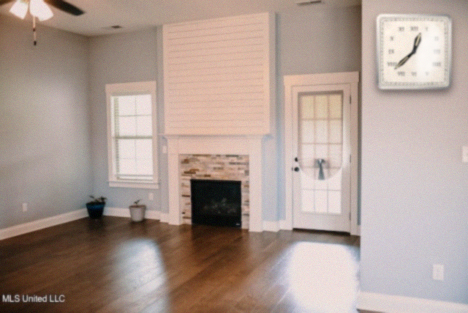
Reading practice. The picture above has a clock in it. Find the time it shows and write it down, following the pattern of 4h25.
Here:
12h38
